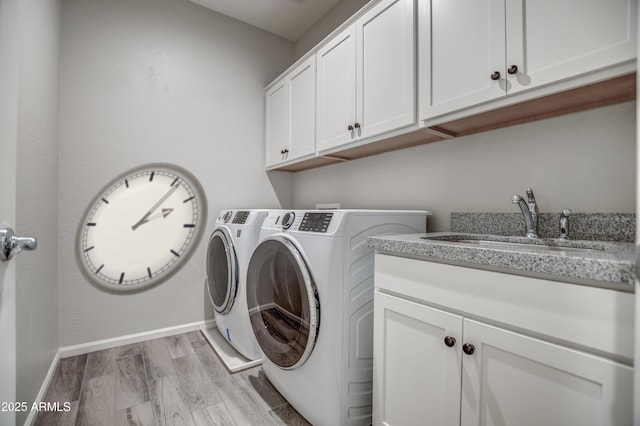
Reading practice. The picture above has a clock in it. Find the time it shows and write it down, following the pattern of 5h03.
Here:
2h06
